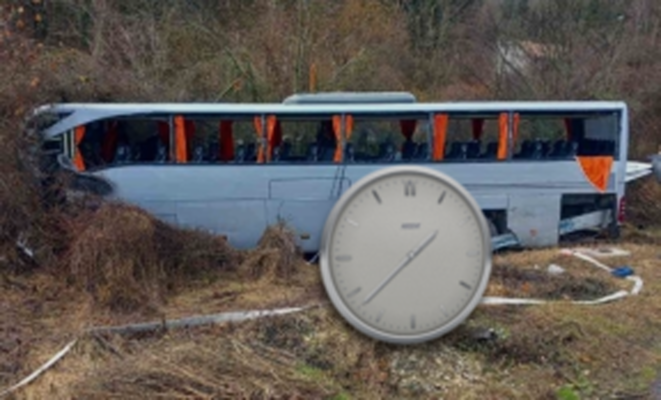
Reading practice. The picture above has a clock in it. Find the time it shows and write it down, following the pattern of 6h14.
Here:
1h38
